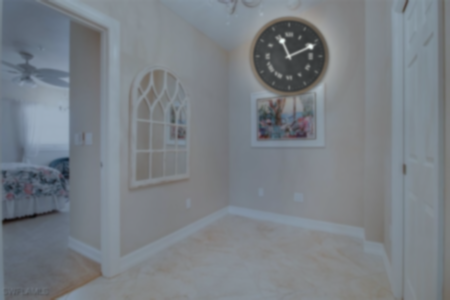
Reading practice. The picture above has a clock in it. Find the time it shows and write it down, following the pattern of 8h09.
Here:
11h11
